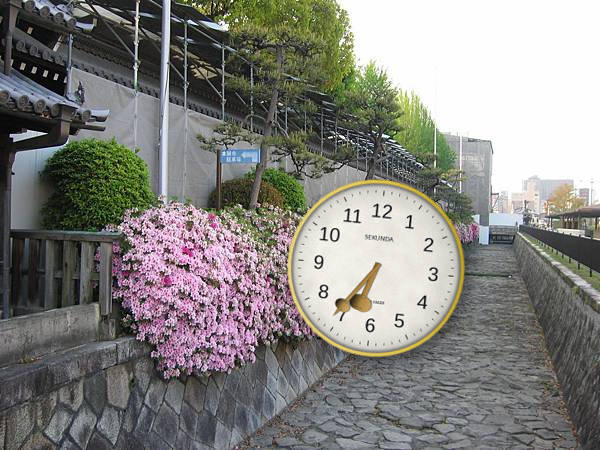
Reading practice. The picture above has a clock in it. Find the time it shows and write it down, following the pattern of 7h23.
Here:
6h36
